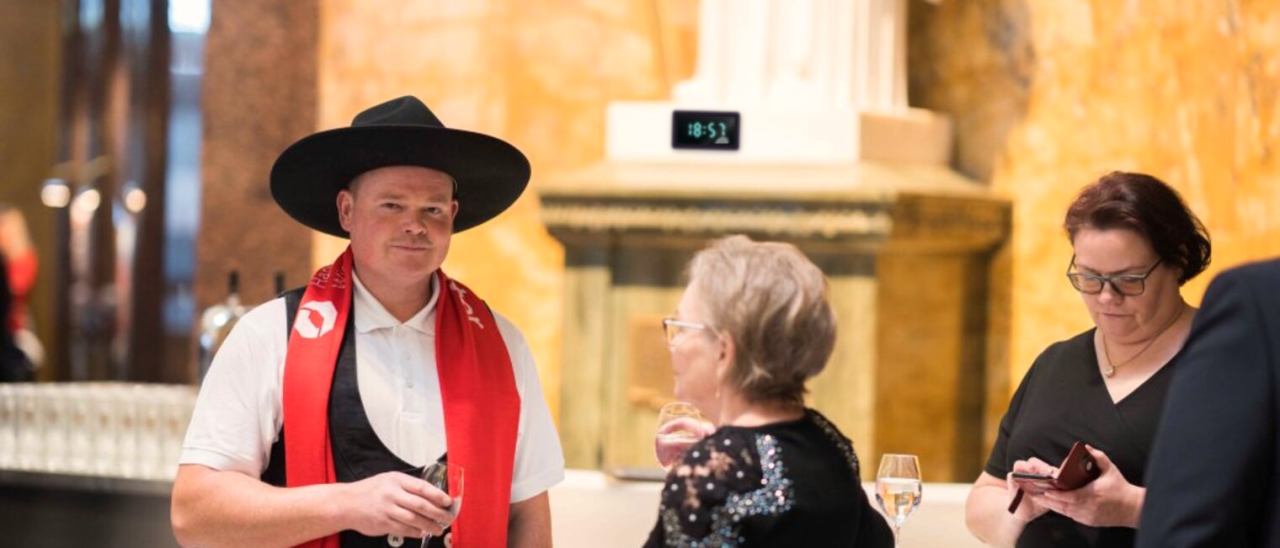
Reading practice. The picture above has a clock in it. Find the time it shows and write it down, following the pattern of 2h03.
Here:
18h57
